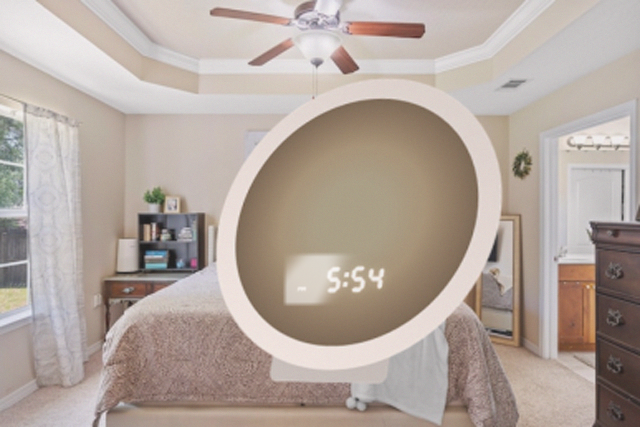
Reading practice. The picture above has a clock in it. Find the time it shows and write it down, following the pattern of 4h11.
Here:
5h54
